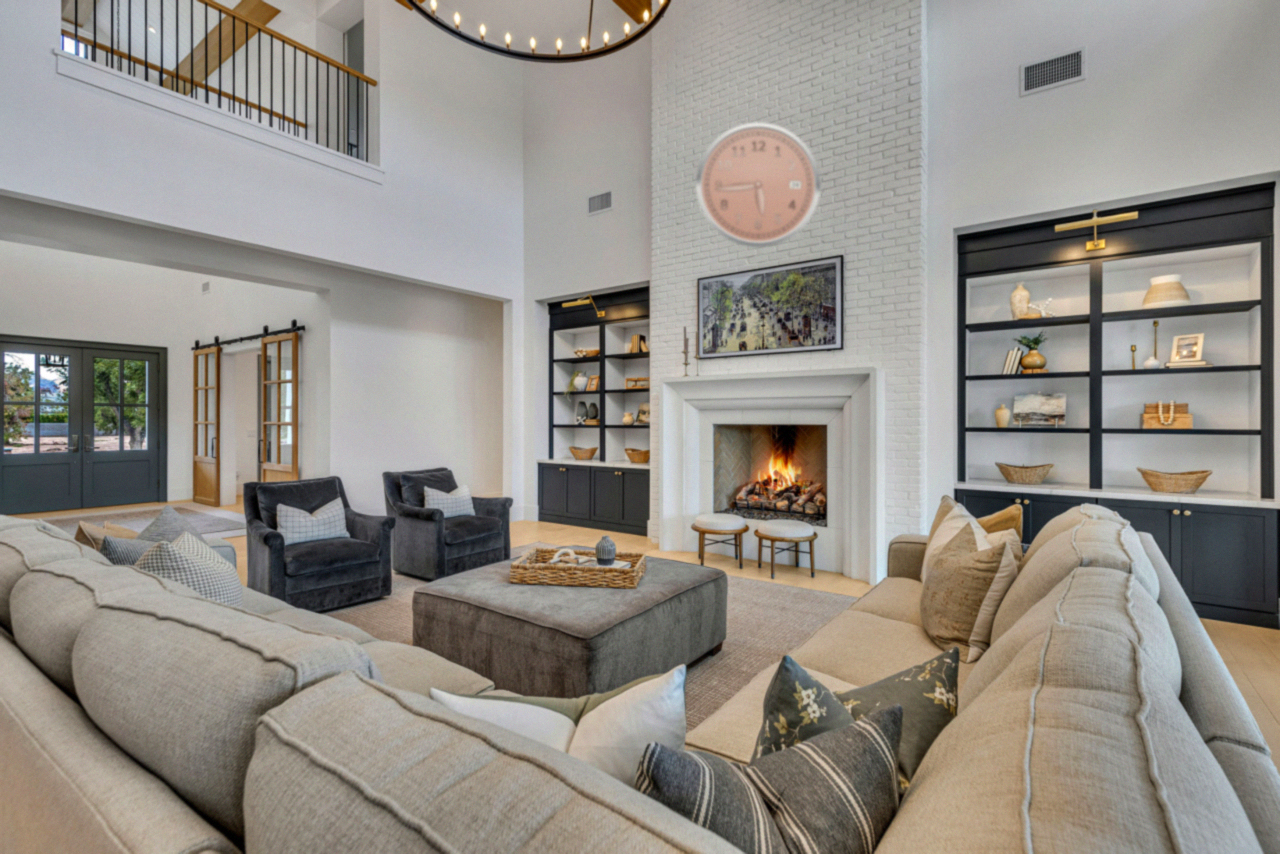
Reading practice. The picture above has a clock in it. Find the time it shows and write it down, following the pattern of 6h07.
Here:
5h44
